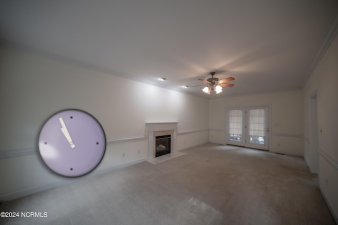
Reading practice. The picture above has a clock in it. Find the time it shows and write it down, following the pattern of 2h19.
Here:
10h56
